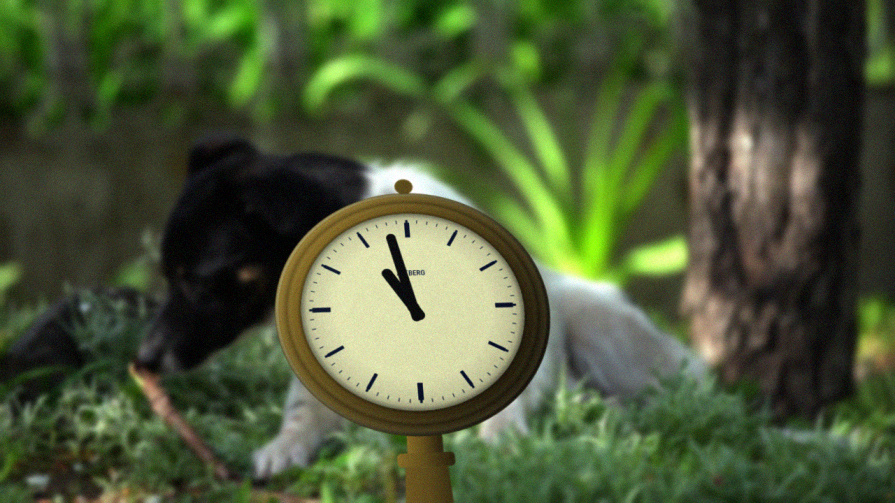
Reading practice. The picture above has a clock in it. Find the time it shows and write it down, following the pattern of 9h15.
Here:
10h58
